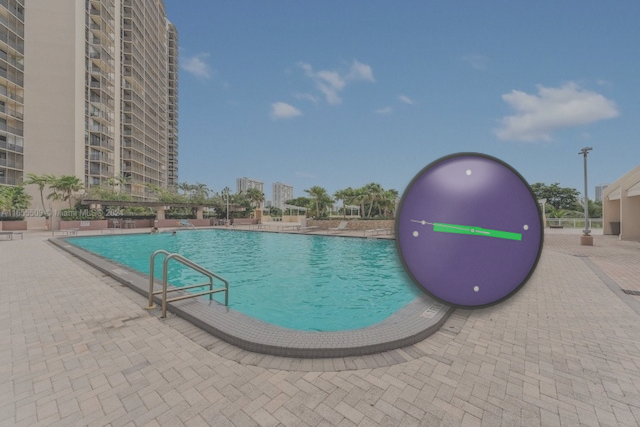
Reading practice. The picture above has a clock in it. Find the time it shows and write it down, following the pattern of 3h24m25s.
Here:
9h16m47s
